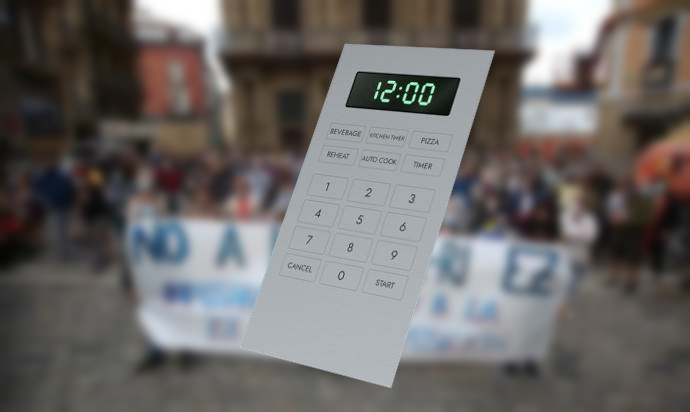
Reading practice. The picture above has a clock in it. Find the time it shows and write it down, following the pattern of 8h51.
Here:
12h00
